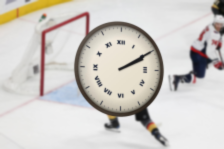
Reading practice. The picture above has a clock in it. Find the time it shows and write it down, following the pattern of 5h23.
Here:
2h10
